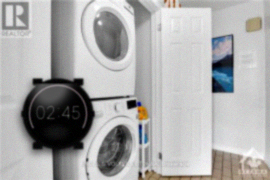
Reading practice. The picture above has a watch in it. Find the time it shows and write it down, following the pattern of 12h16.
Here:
2h45
